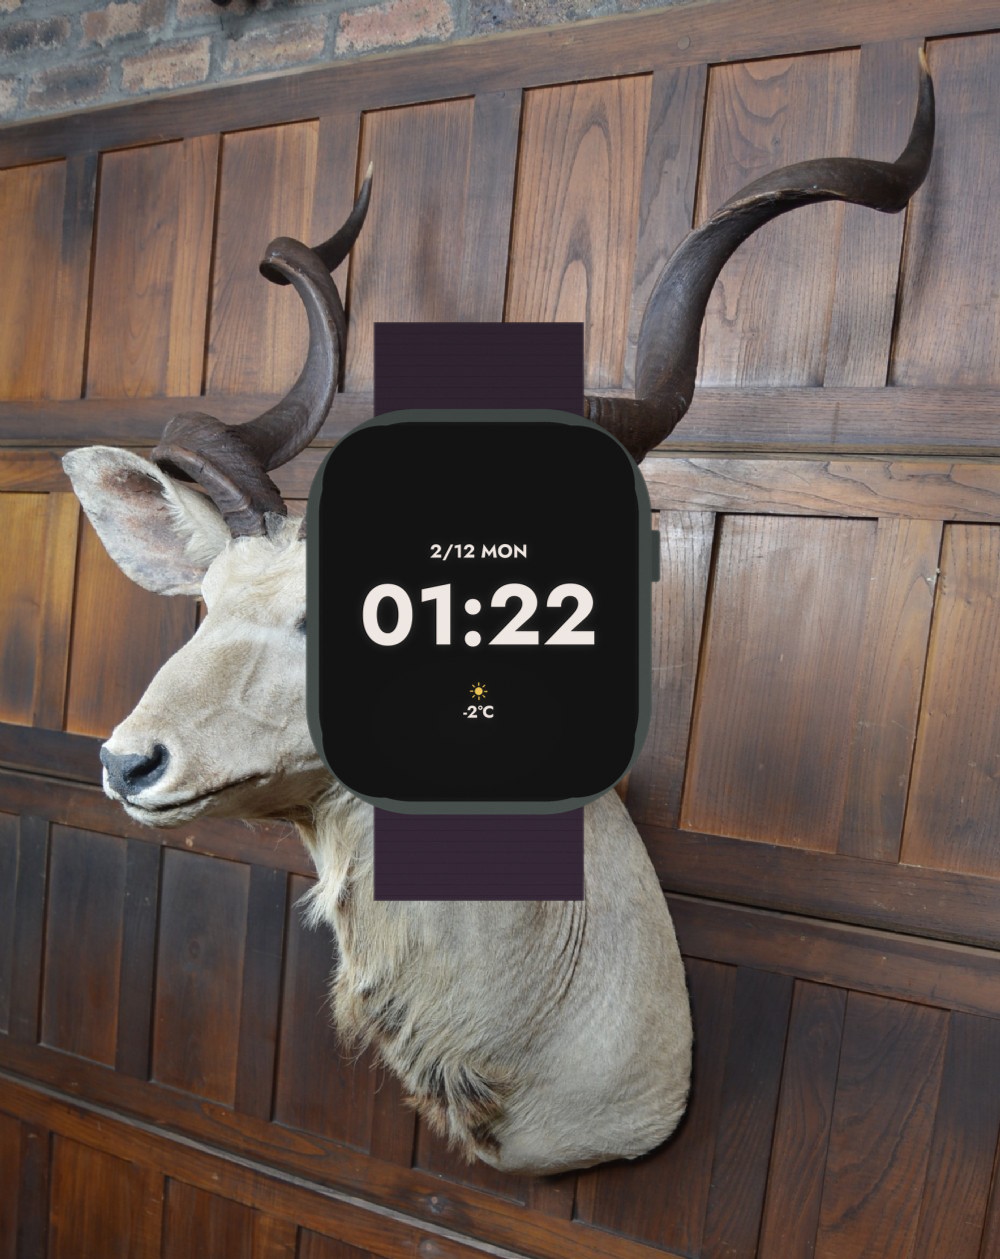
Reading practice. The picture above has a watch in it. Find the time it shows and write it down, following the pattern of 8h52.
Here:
1h22
